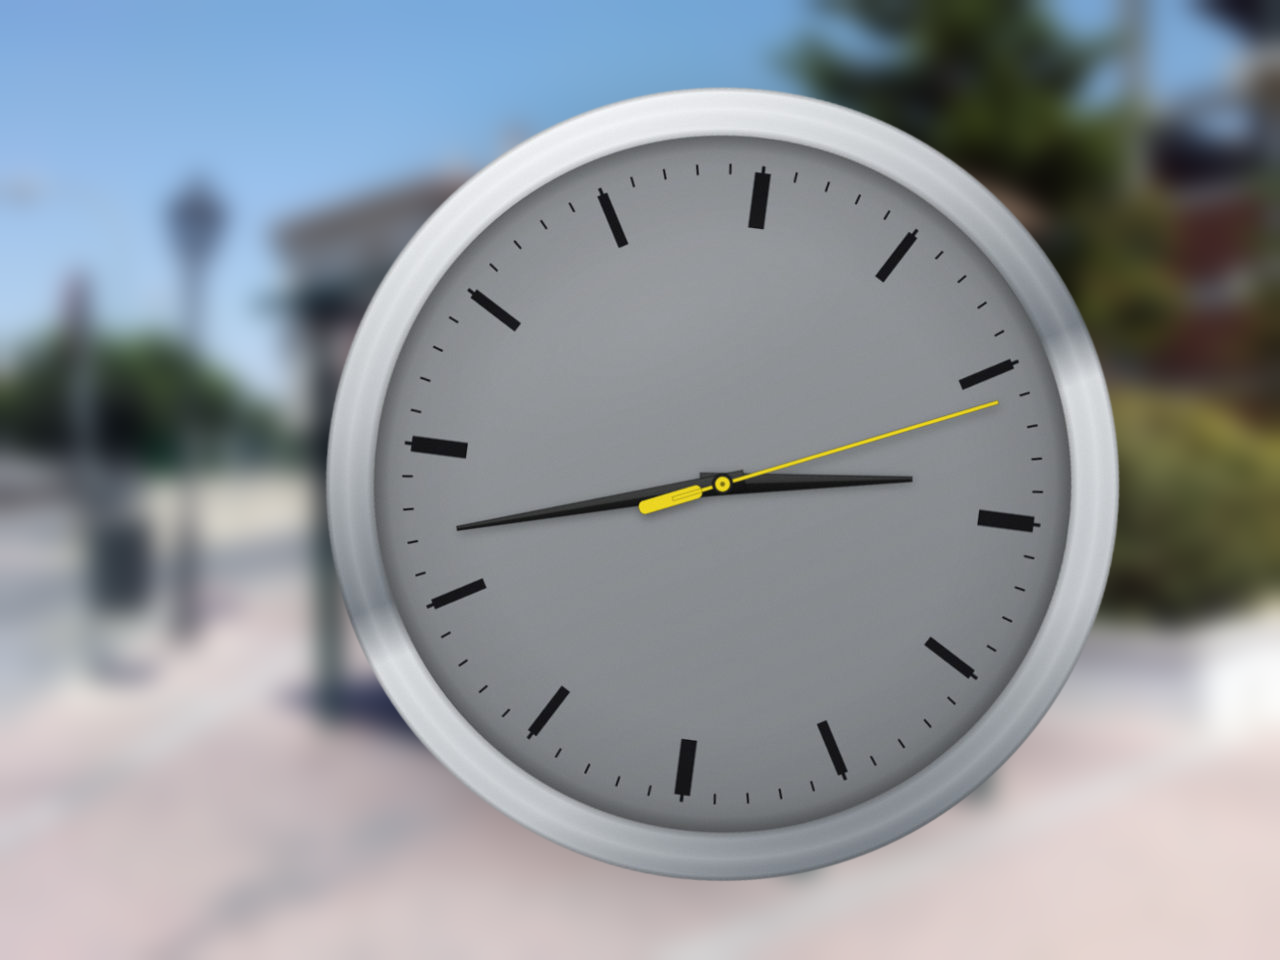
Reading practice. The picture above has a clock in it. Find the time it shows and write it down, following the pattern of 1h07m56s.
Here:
2h42m11s
